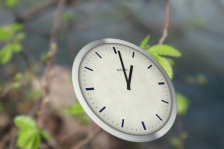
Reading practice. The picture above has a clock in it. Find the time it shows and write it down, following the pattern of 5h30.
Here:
1h01
